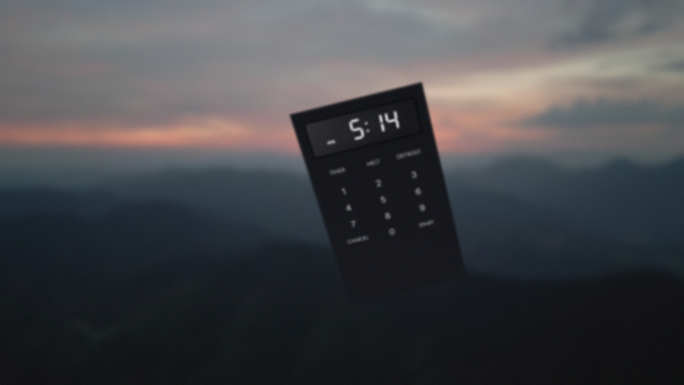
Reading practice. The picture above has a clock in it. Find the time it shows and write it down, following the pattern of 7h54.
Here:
5h14
